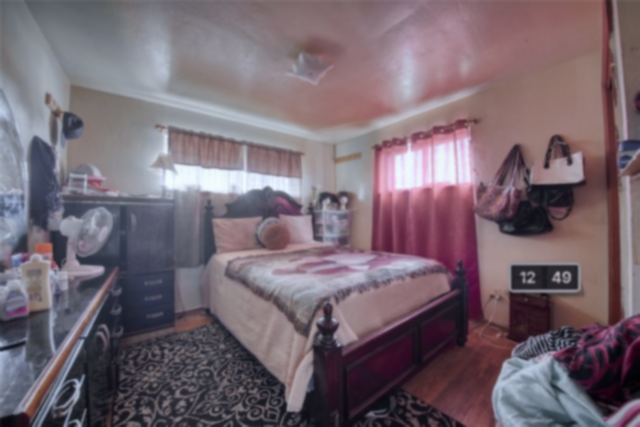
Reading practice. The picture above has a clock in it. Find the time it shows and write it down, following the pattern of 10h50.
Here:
12h49
